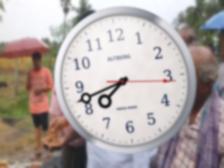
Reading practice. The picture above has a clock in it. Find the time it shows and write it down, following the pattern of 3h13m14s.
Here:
7h42m16s
